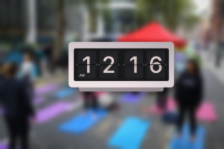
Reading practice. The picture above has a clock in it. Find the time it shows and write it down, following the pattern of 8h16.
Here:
12h16
